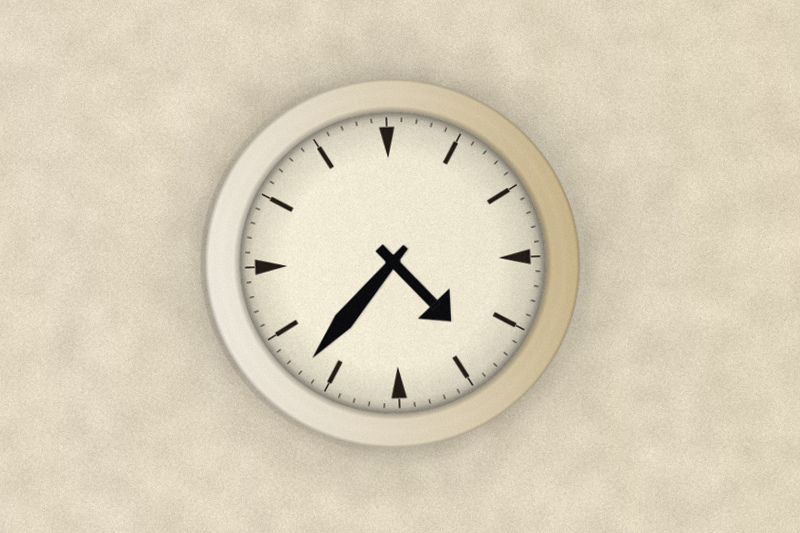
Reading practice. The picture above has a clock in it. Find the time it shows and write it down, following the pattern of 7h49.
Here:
4h37
